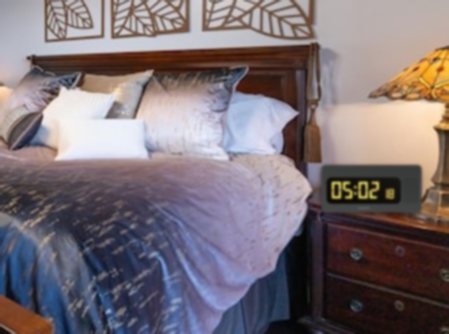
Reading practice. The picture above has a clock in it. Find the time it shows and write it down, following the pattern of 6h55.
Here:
5h02
